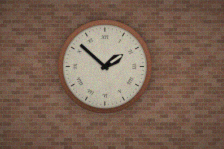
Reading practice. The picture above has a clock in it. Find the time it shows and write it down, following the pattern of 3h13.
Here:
1h52
